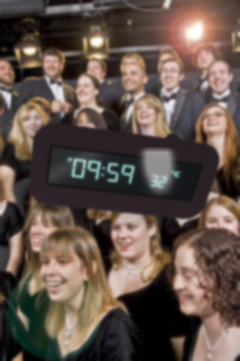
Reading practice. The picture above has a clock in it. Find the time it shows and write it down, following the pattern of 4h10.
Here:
9h59
